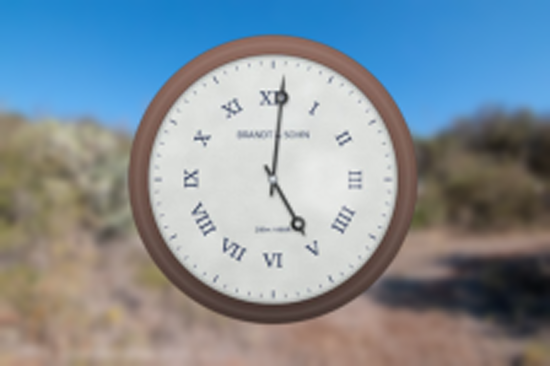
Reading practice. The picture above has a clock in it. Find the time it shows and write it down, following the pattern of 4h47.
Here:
5h01
